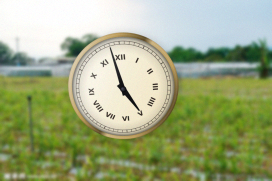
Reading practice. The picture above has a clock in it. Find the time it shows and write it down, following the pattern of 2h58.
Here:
4h58
